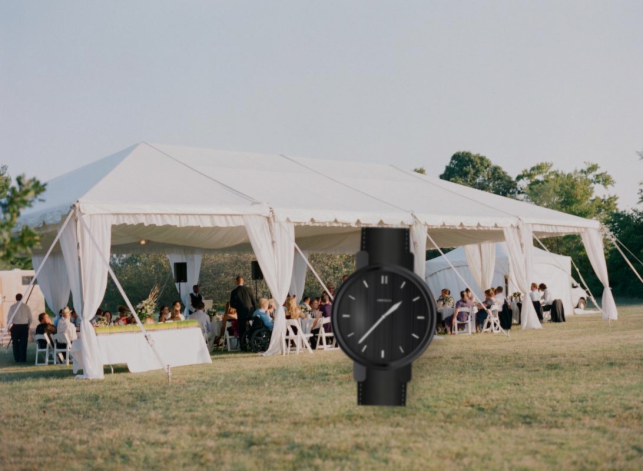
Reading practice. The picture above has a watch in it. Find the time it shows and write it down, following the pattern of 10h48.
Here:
1h37
